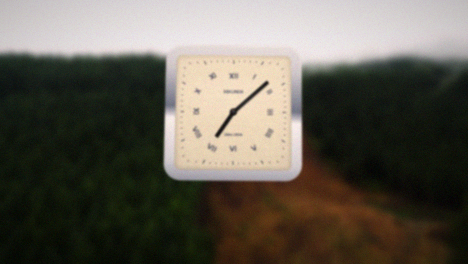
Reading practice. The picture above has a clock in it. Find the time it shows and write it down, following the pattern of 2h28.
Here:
7h08
